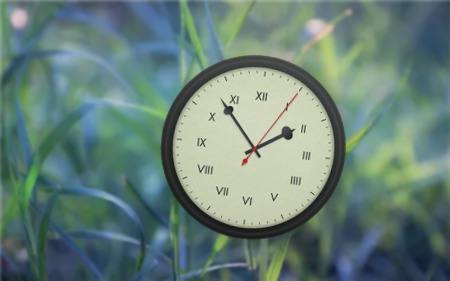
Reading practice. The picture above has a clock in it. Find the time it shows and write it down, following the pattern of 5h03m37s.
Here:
1h53m05s
